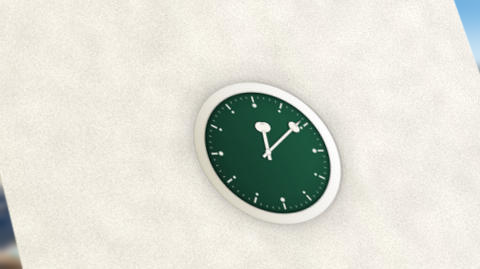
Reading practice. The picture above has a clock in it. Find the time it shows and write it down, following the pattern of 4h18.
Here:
12h09
